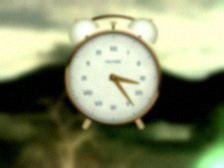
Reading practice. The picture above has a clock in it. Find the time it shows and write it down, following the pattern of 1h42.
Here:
3h24
